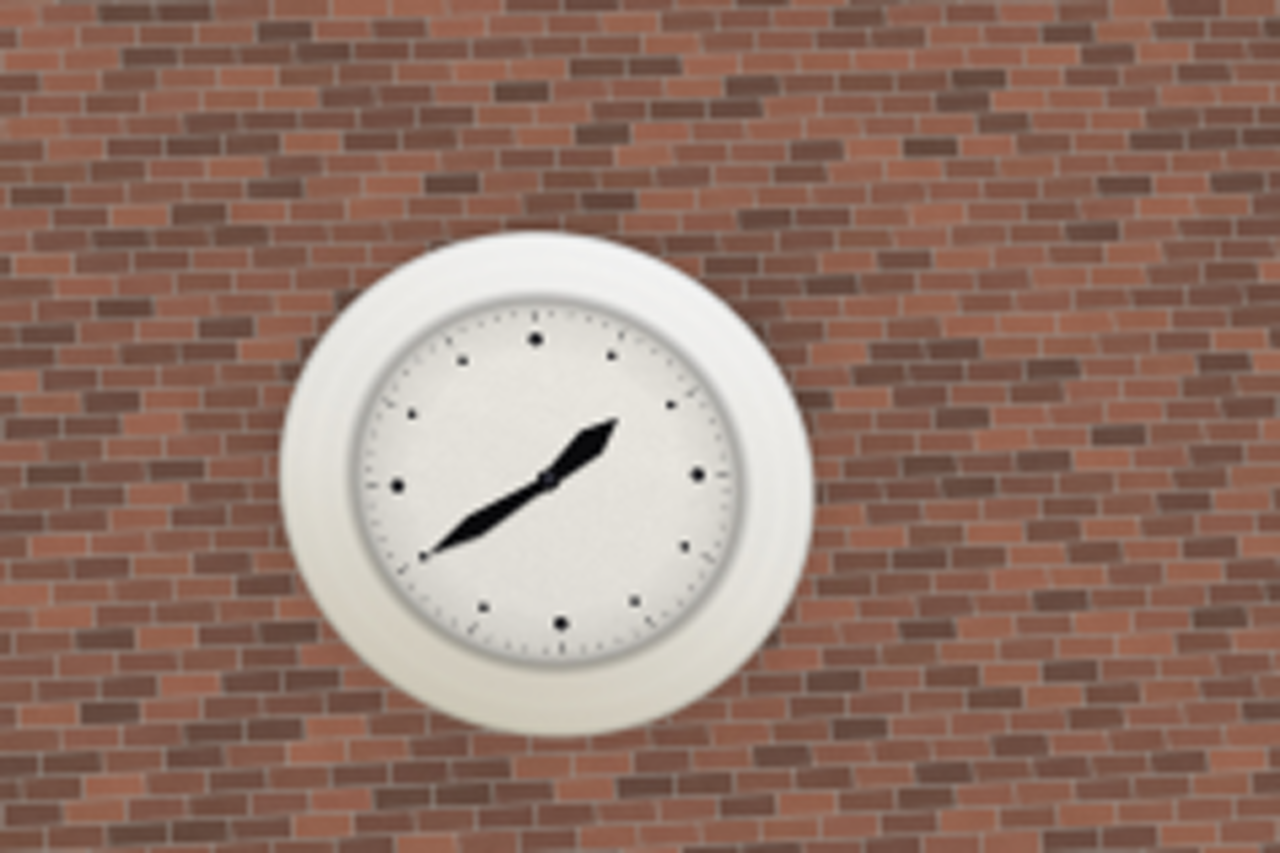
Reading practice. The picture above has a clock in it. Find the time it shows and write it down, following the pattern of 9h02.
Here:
1h40
